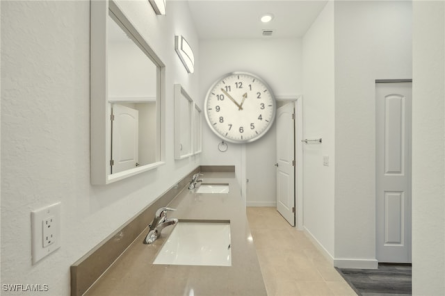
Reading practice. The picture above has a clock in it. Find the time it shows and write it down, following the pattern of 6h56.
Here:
12h53
